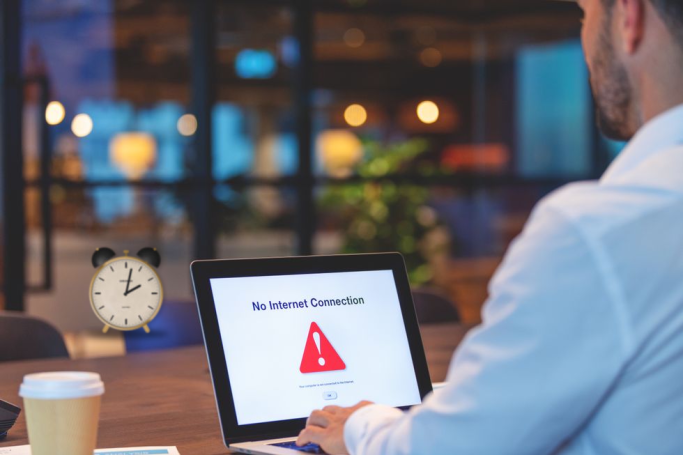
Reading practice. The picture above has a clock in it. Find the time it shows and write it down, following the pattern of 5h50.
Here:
2h02
